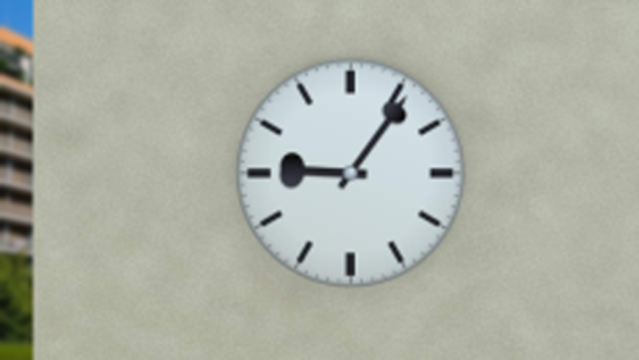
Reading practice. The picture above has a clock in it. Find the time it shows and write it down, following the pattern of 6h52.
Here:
9h06
